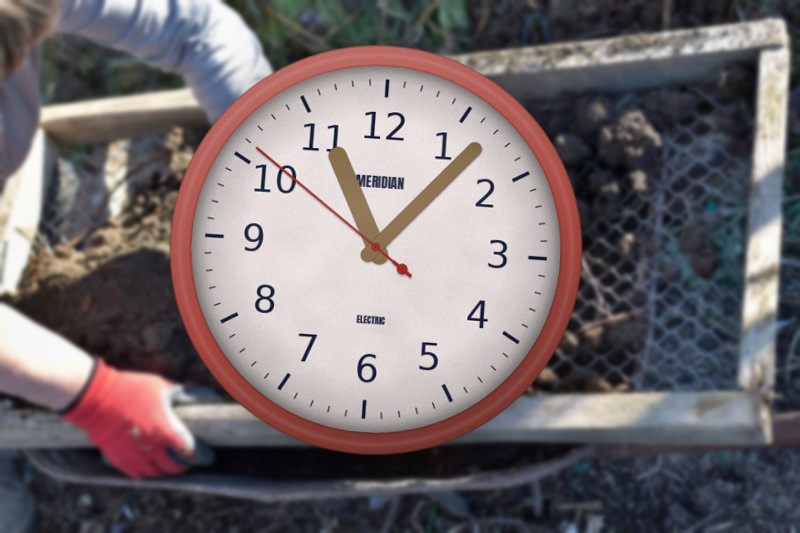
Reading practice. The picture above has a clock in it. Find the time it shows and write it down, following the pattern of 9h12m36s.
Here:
11h06m51s
